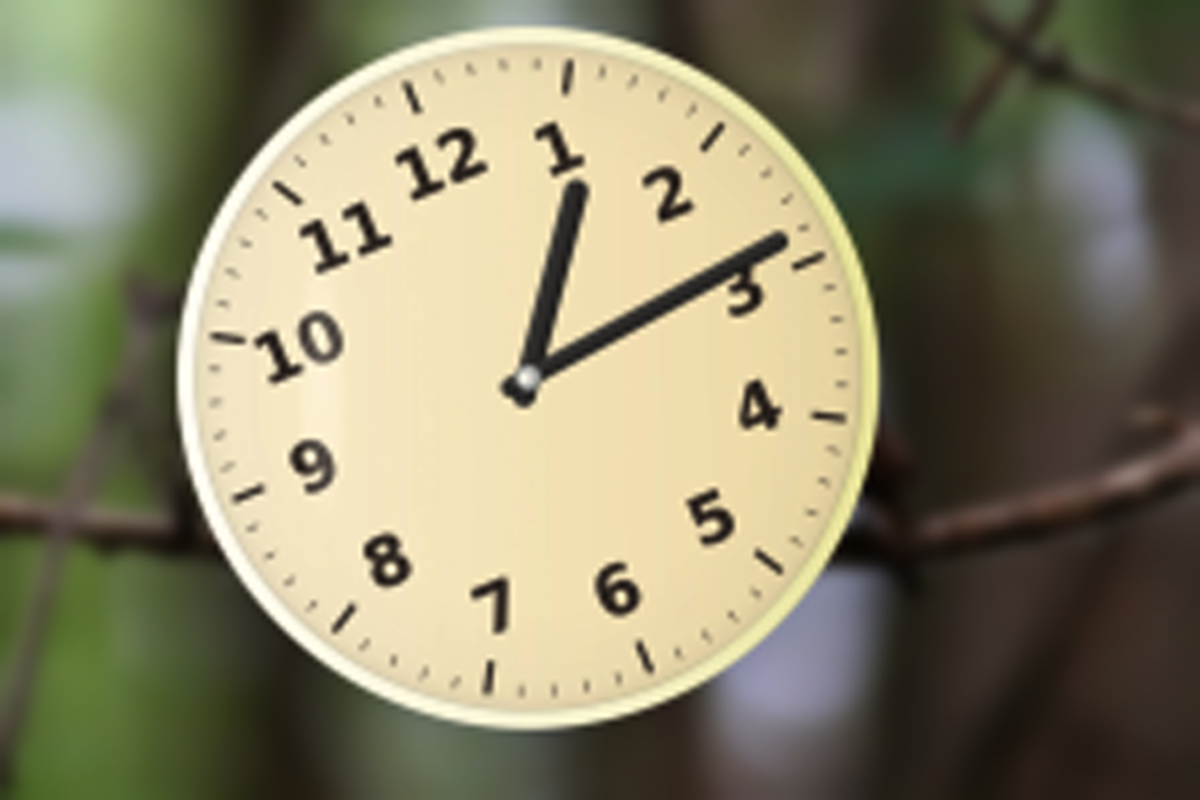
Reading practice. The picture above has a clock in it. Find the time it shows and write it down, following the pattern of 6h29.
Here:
1h14
